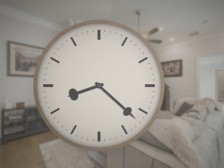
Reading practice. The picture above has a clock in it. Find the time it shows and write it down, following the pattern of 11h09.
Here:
8h22
